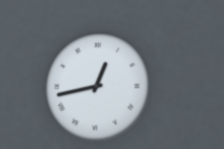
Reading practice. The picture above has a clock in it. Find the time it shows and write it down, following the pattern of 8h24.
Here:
12h43
